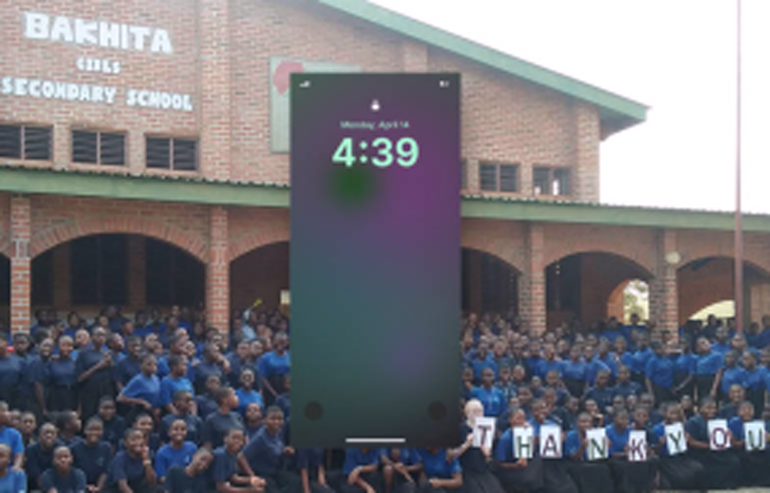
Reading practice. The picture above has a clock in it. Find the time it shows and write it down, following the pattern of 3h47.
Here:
4h39
